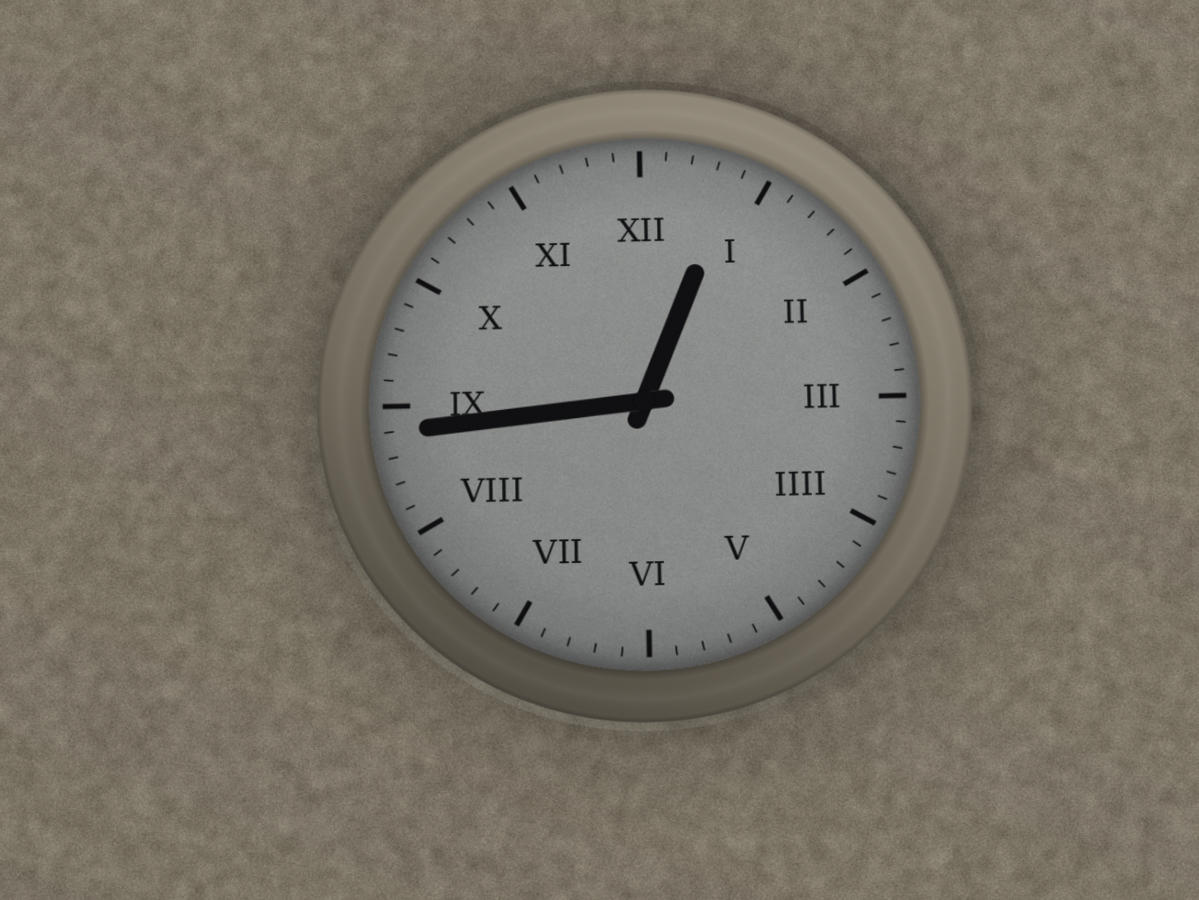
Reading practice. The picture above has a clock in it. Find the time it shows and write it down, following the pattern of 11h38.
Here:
12h44
